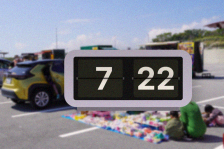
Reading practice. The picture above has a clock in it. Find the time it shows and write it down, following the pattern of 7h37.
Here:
7h22
